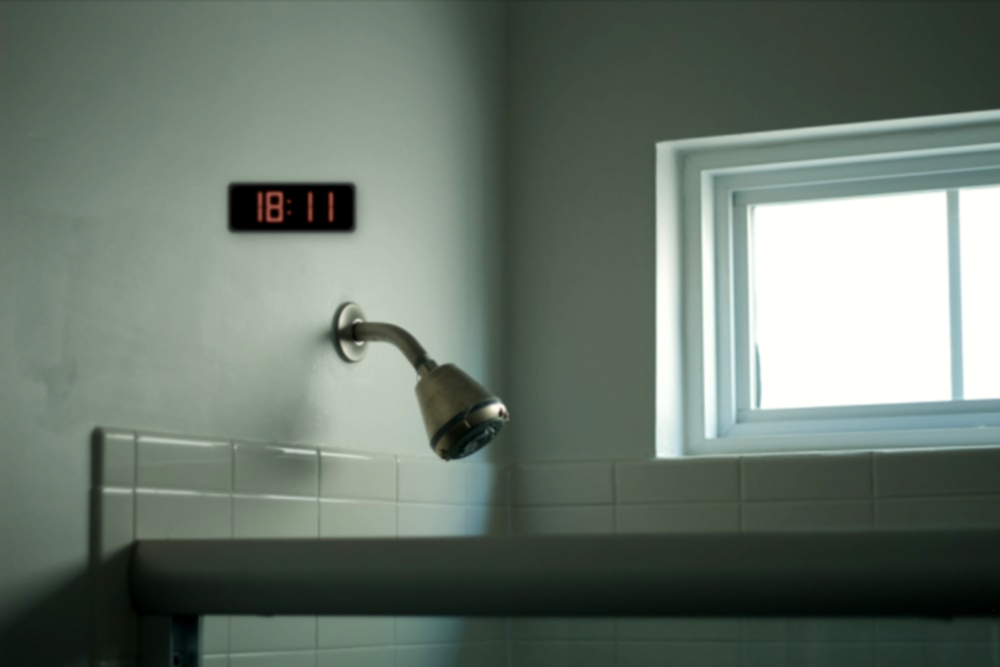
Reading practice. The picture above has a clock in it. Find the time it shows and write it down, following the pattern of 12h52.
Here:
18h11
